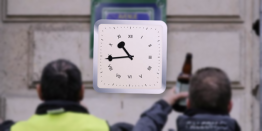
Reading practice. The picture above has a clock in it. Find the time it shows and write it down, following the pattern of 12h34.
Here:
10h44
